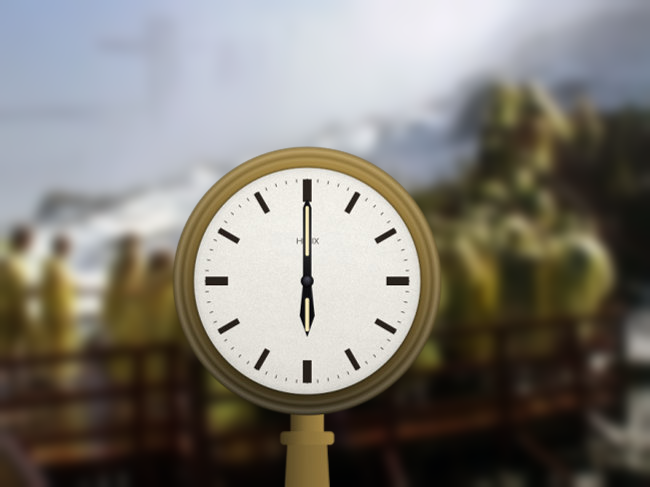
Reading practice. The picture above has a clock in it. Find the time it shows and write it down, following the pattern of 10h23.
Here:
6h00
